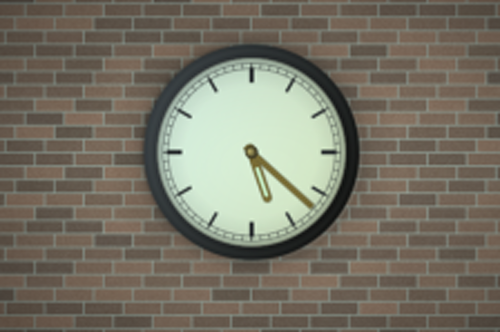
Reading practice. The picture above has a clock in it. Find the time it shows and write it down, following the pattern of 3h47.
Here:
5h22
